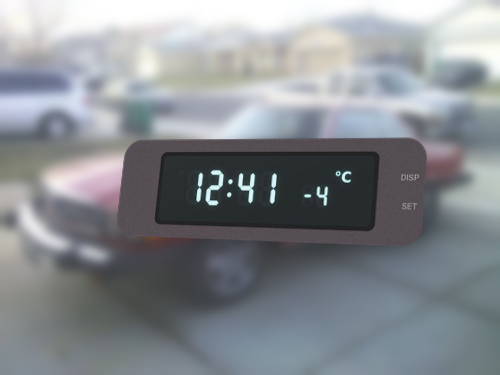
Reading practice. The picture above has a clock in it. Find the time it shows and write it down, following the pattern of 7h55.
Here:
12h41
